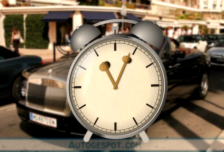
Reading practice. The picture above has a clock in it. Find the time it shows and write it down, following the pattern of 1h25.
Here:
11h04
